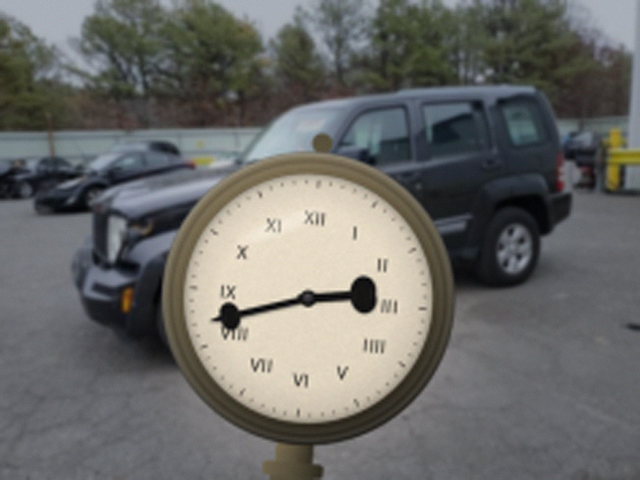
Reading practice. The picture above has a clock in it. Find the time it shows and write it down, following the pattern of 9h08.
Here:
2h42
